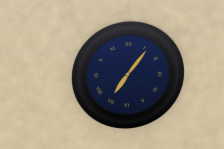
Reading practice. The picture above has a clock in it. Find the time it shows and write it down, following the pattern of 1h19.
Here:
7h06
